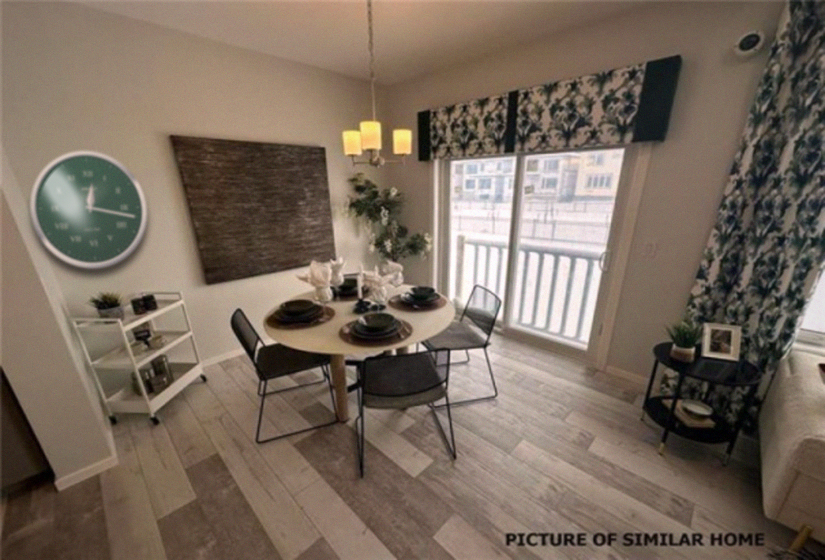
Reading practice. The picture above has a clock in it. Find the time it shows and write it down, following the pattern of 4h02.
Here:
12h17
